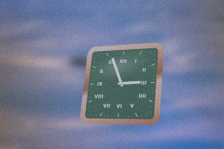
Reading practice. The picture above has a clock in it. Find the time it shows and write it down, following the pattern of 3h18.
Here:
2h56
